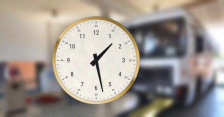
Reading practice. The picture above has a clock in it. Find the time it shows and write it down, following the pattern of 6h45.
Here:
1h28
